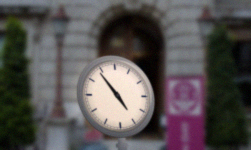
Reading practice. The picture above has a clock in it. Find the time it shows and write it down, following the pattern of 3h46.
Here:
4h54
